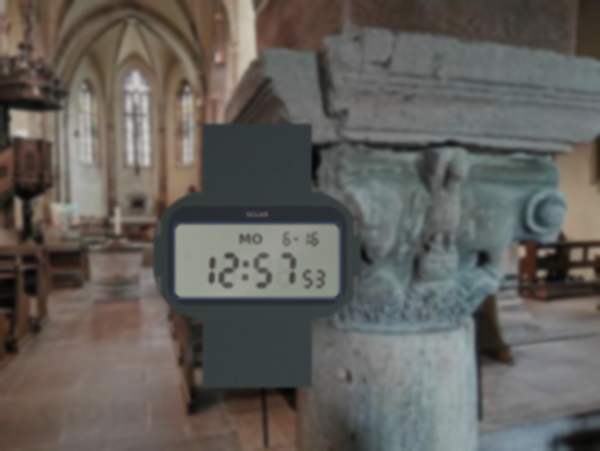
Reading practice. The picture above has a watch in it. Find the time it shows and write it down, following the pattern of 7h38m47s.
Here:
12h57m53s
